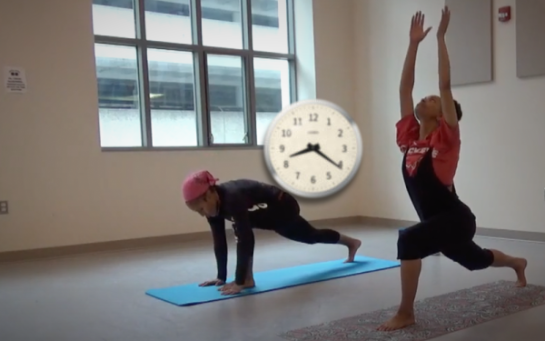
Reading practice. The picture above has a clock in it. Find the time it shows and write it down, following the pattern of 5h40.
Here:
8h21
